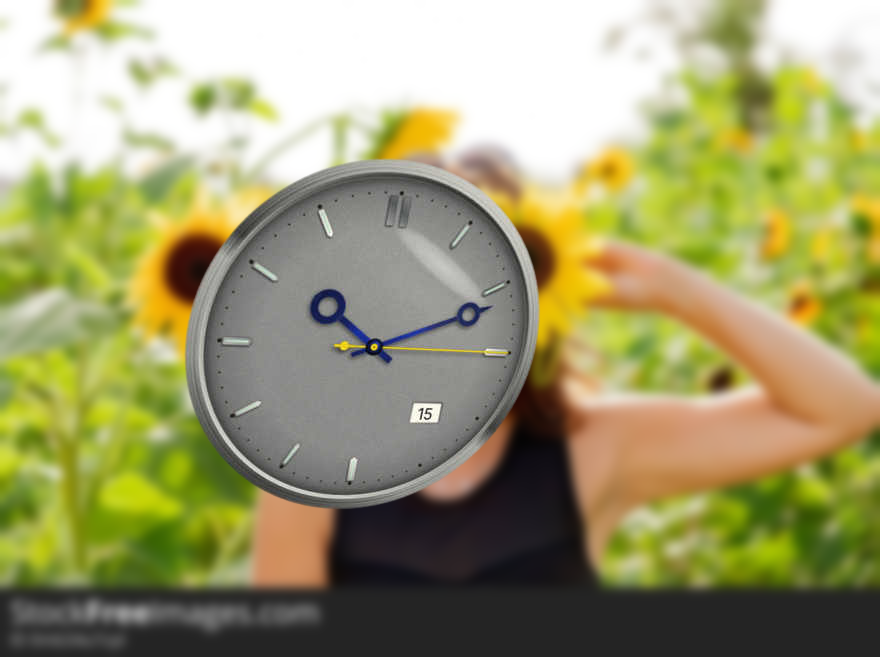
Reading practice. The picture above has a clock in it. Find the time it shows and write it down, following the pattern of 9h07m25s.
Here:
10h11m15s
